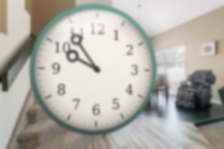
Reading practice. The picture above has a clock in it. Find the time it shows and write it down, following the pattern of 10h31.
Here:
9h54
